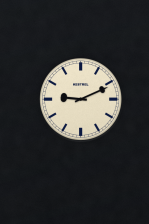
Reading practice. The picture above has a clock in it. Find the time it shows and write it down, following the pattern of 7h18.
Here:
9h11
